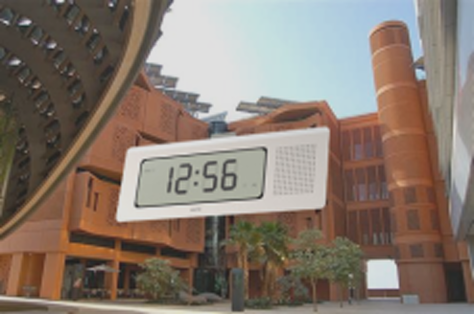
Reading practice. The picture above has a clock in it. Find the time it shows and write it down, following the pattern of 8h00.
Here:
12h56
